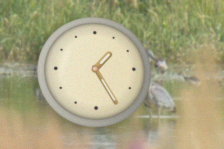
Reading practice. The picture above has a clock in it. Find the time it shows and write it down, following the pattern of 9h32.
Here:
1h25
